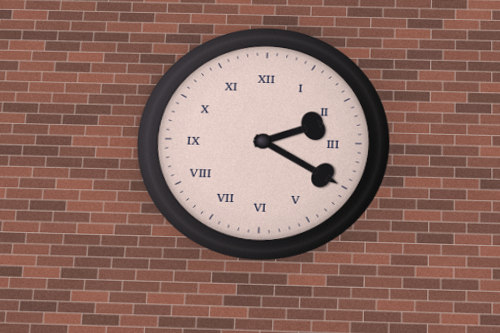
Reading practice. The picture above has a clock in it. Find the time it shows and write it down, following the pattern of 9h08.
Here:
2h20
